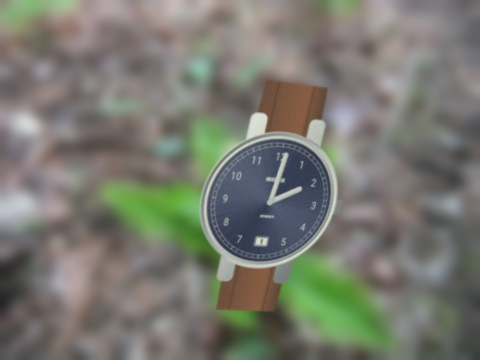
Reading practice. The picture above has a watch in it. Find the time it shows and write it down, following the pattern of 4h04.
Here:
2h01
